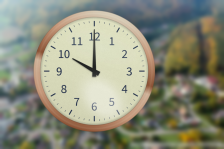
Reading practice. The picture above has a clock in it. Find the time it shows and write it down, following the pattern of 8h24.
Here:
10h00
